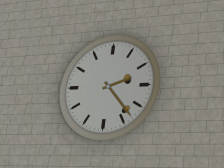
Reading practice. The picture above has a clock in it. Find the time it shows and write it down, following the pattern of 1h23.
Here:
2h23
